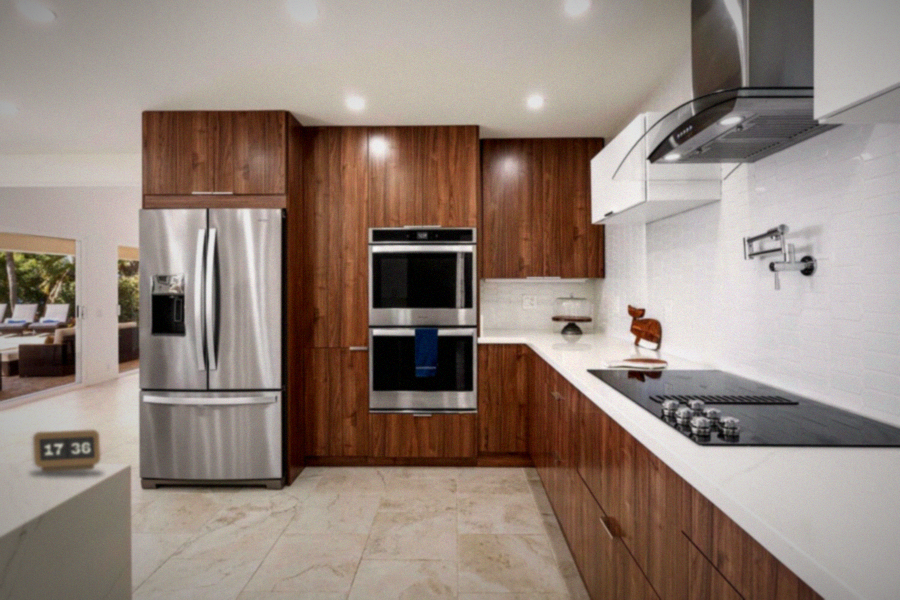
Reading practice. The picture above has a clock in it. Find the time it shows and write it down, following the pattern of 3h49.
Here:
17h36
